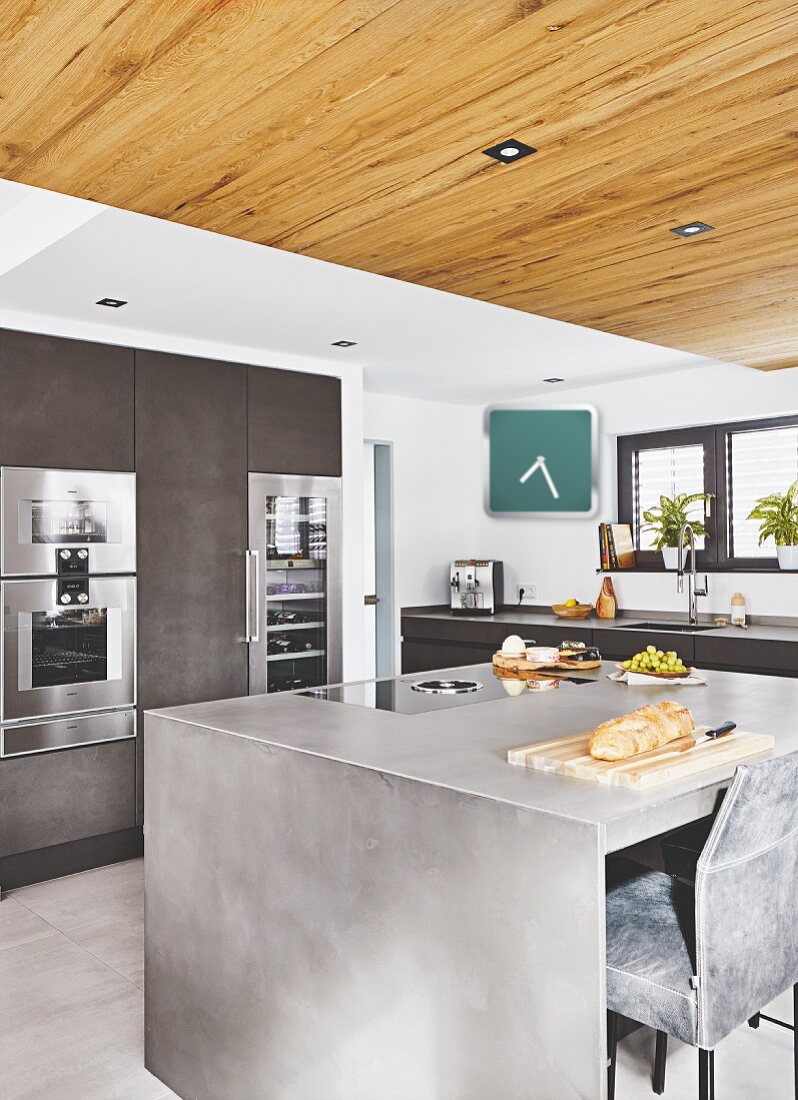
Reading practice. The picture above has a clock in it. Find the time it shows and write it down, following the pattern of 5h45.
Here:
7h26
